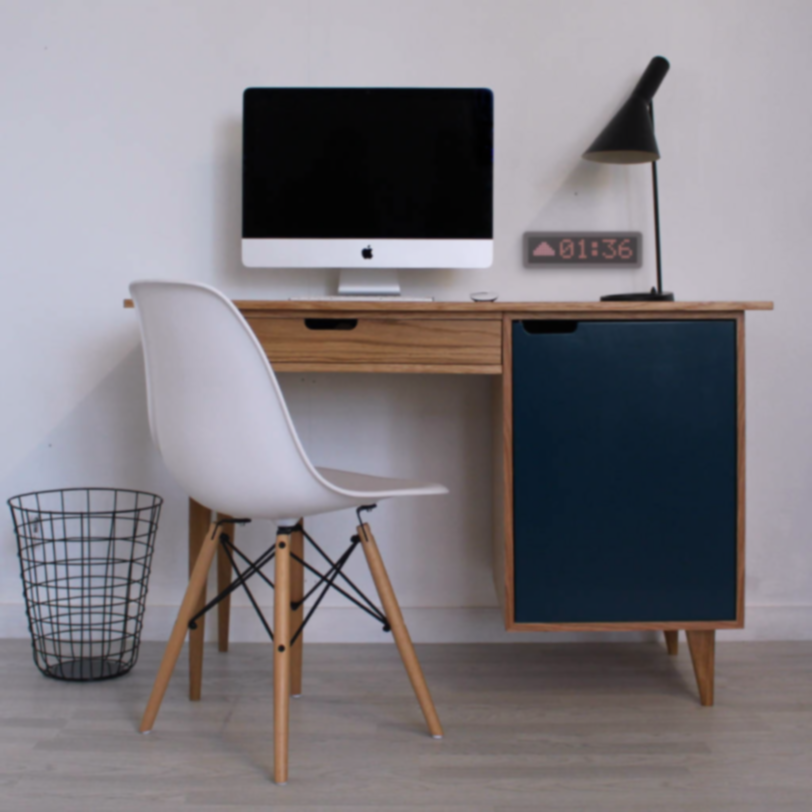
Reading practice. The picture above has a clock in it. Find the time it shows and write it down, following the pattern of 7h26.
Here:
1h36
